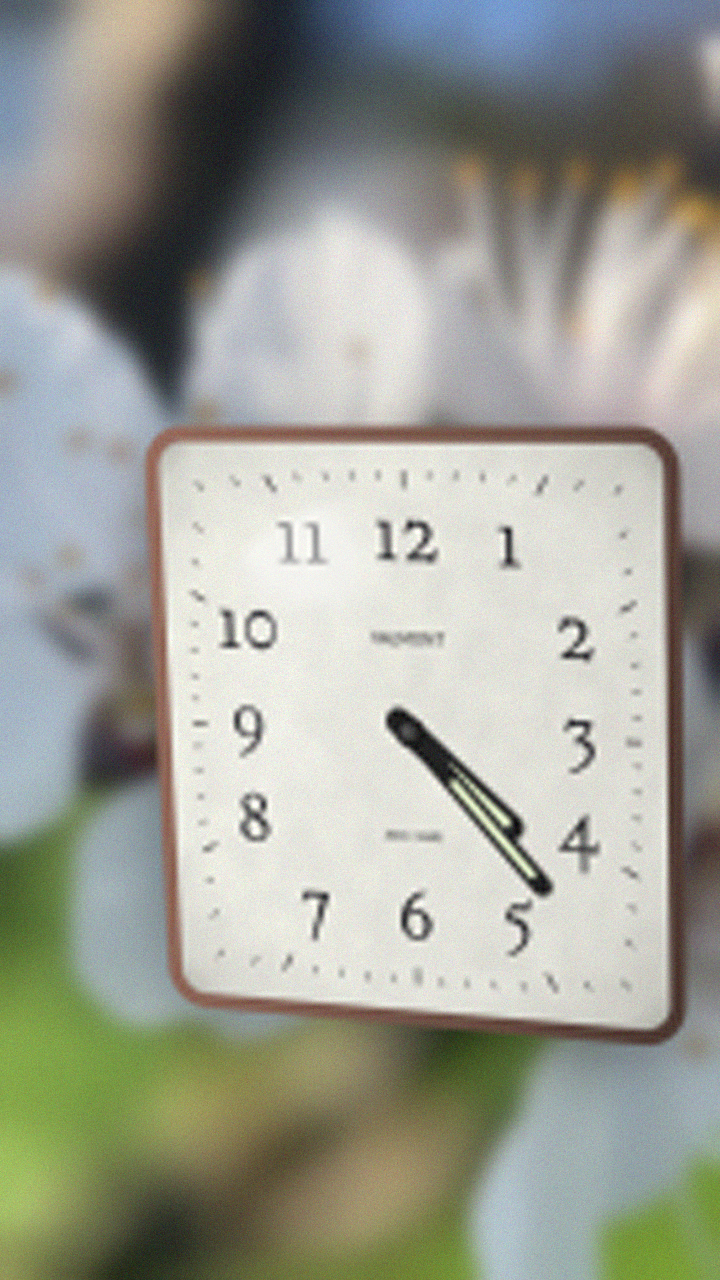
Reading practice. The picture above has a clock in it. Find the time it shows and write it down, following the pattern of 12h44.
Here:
4h23
